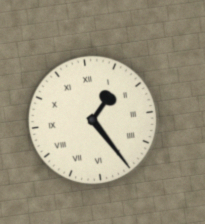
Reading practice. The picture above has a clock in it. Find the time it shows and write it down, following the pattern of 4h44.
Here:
1h25
